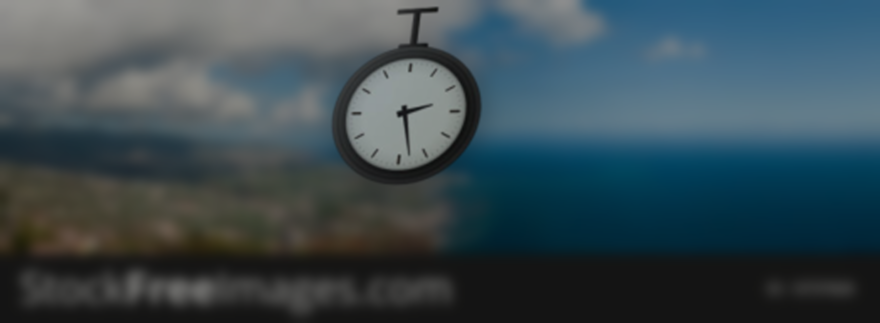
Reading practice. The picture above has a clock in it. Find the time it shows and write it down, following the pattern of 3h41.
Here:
2h28
